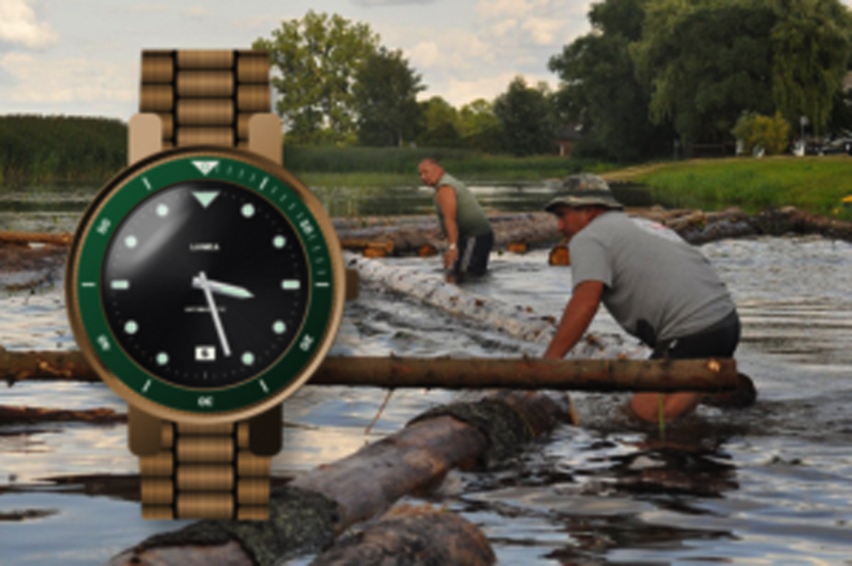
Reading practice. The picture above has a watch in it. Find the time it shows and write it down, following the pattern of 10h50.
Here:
3h27
